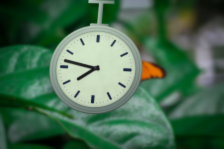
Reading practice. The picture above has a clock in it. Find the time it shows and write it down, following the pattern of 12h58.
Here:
7h47
